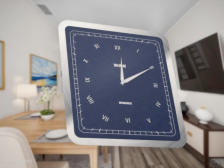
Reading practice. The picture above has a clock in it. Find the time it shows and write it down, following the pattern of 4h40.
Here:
12h10
